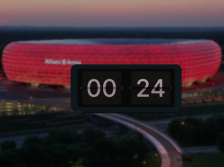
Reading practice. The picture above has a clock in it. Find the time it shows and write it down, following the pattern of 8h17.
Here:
0h24
